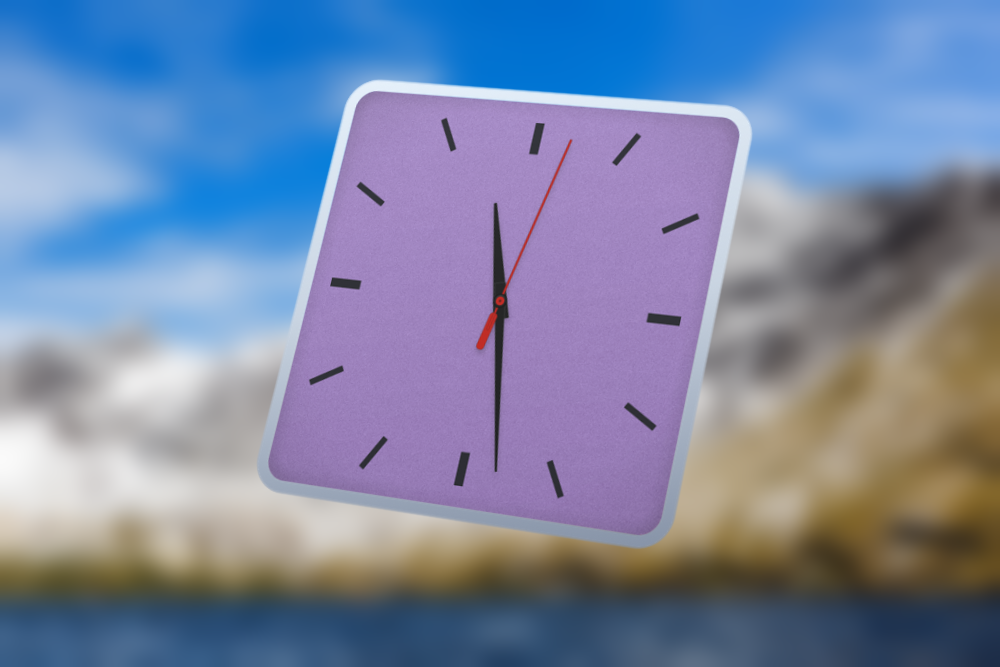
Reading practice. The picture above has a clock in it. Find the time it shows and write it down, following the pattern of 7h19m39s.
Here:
11h28m02s
